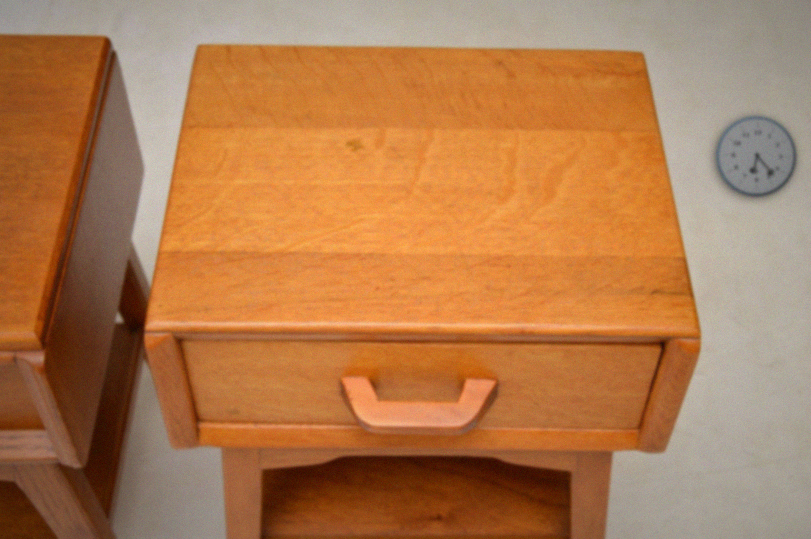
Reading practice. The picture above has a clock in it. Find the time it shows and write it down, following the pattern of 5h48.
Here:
6h23
